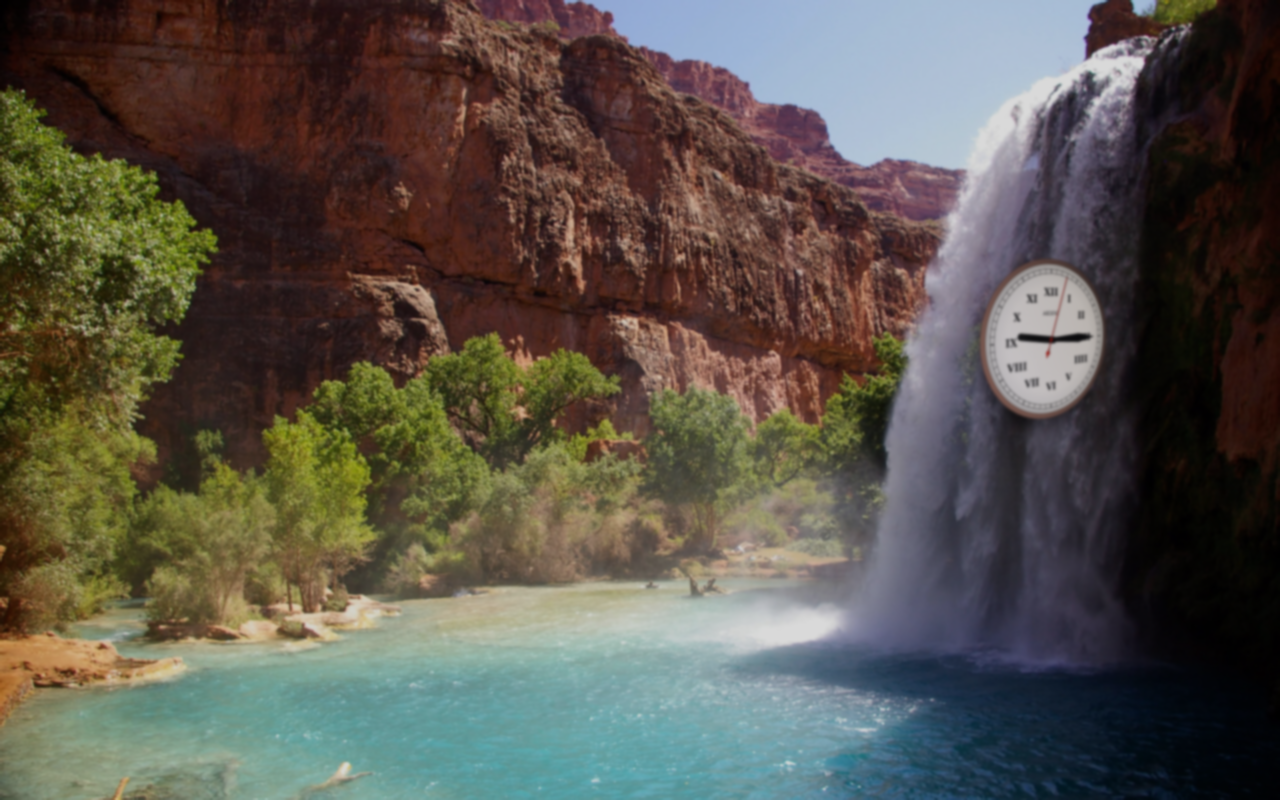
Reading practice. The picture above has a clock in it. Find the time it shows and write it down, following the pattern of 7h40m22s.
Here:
9h15m03s
